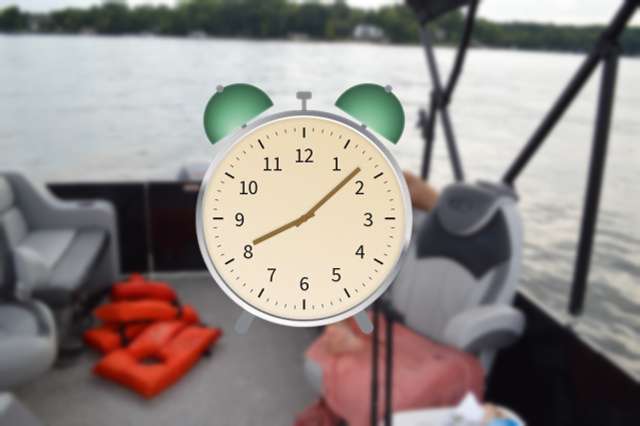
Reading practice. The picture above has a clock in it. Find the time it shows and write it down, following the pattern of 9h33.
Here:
8h08
